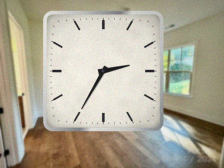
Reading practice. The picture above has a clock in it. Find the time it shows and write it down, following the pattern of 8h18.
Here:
2h35
